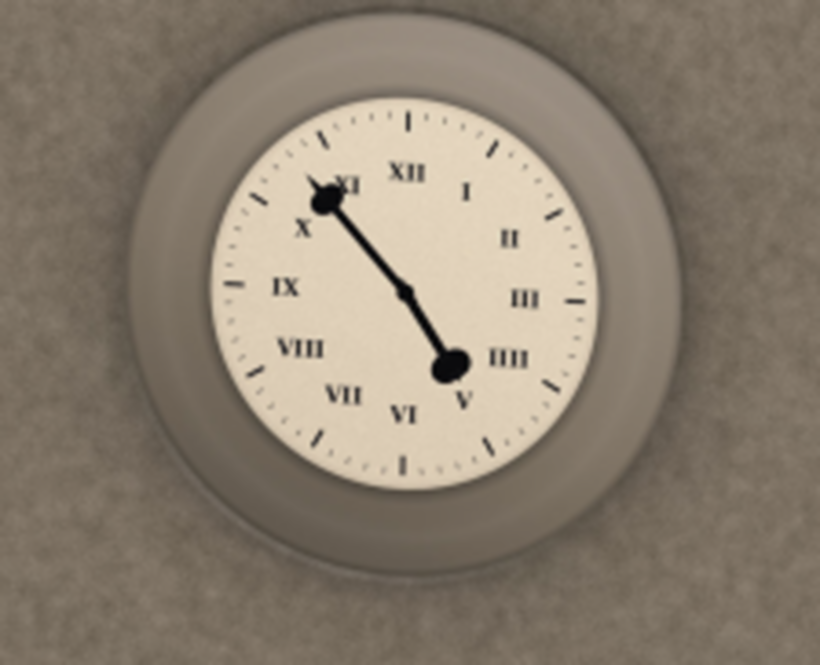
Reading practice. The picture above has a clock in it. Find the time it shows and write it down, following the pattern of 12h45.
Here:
4h53
